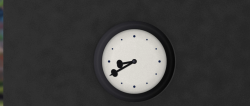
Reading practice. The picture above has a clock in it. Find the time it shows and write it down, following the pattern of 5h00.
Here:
8h40
